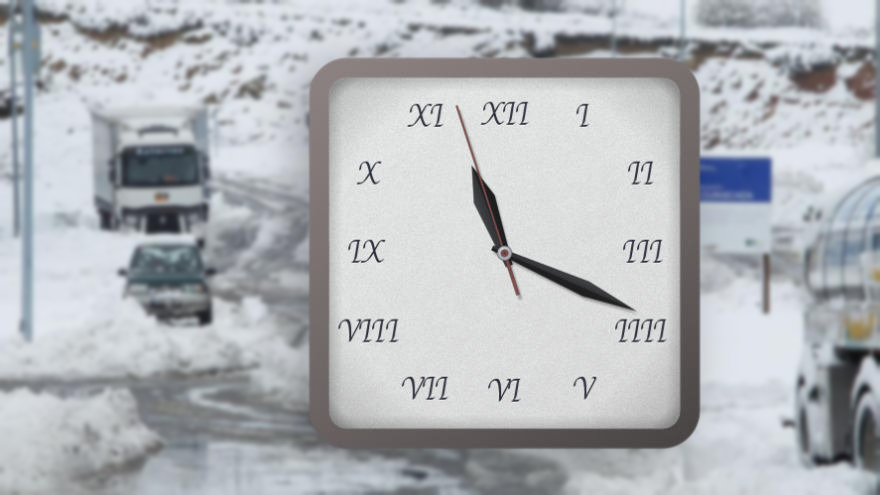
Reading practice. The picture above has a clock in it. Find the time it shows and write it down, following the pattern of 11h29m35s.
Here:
11h18m57s
